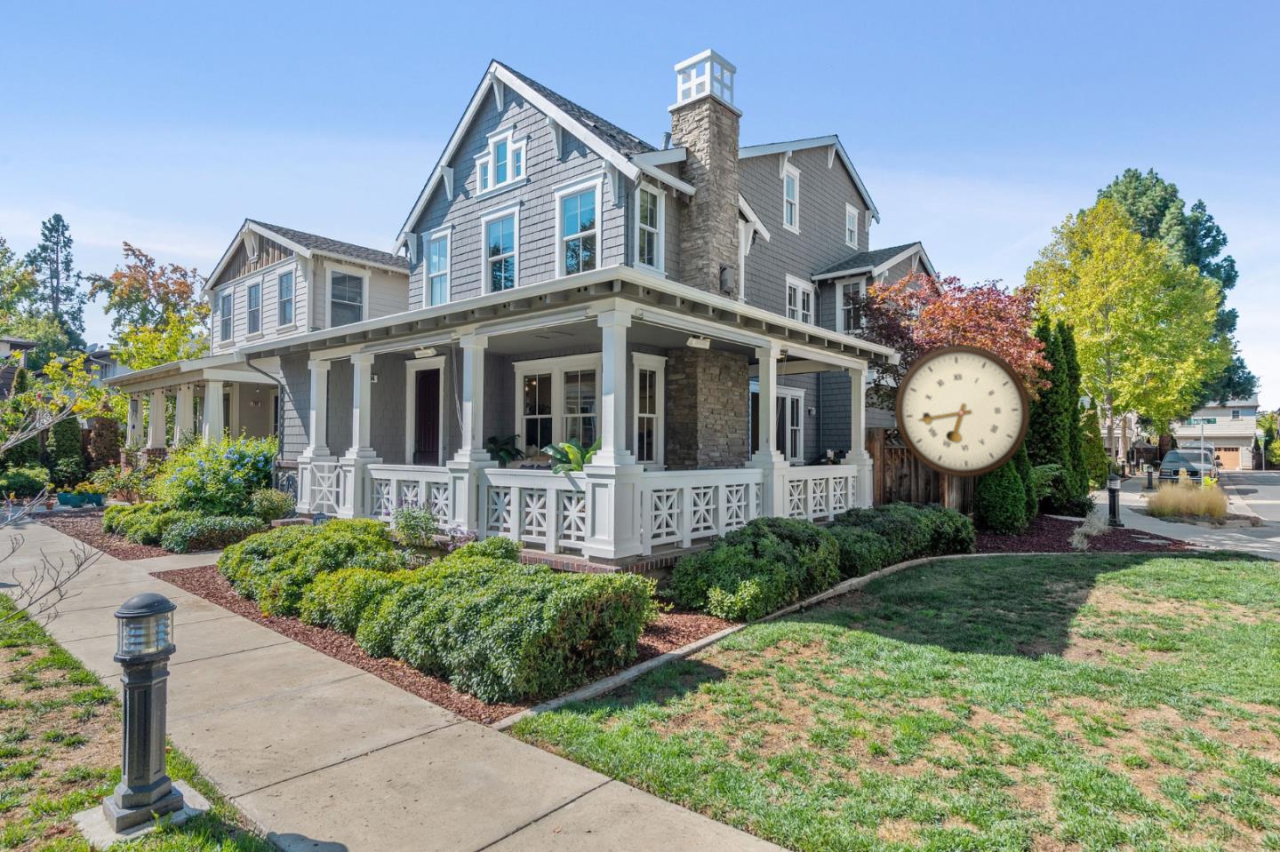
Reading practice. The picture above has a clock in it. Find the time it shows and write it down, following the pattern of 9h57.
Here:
6h44
